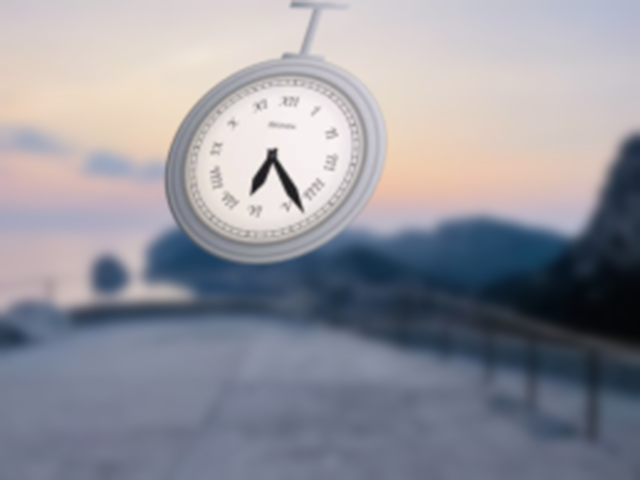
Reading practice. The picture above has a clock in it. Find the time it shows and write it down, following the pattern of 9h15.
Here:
6h23
